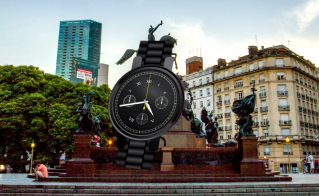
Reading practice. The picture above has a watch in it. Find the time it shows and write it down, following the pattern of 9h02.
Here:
4h43
